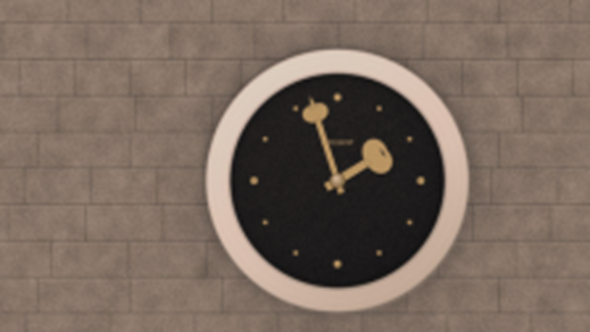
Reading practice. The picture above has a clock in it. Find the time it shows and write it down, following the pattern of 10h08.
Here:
1h57
